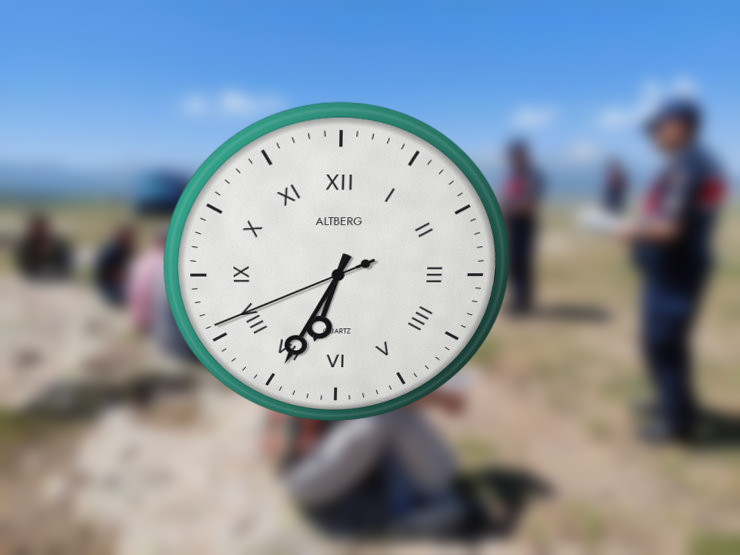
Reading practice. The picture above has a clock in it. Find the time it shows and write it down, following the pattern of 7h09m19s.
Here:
6h34m41s
